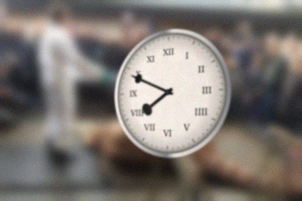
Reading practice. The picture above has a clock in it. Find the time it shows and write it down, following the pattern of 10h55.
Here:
7h49
